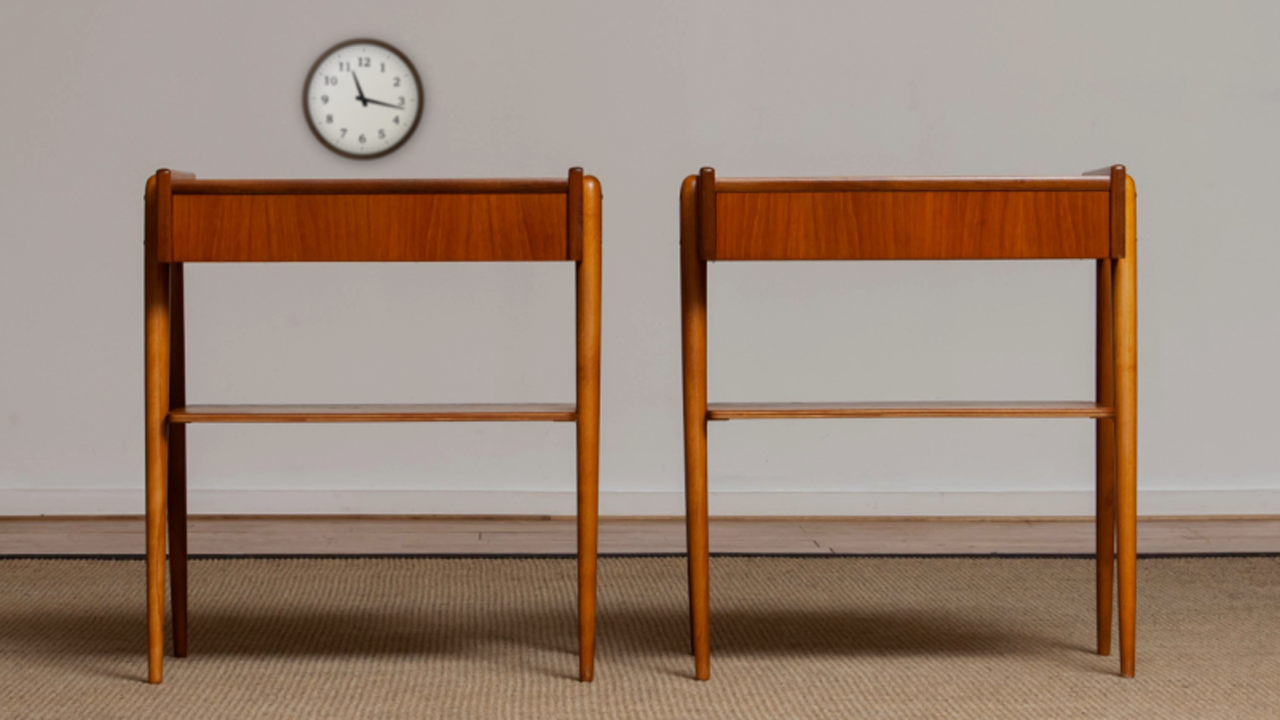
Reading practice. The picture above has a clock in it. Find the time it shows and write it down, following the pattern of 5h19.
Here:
11h17
